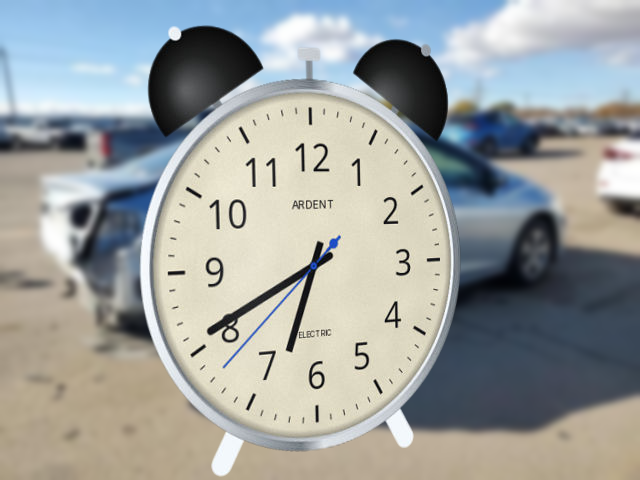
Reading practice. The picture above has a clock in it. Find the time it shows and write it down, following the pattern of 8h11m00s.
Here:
6h40m38s
